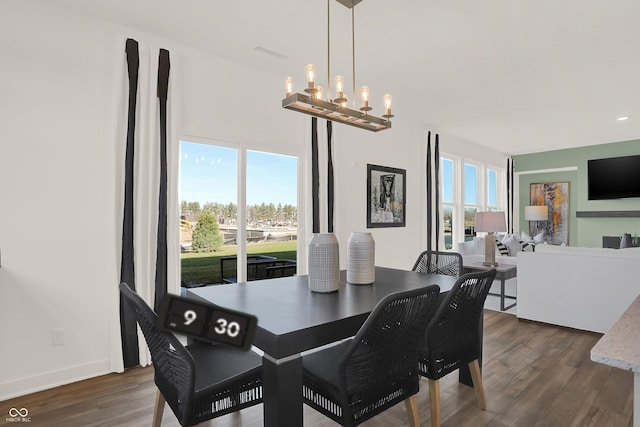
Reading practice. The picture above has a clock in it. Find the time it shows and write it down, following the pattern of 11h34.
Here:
9h30
